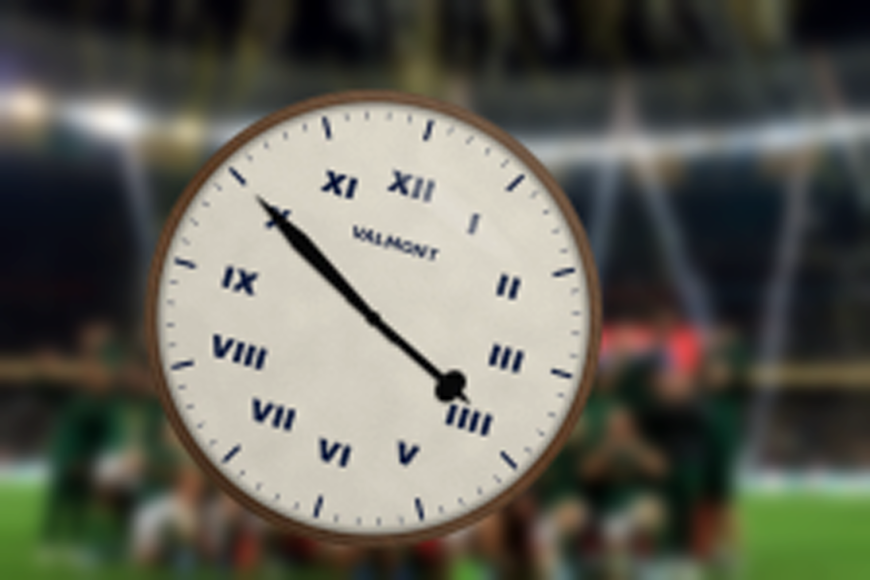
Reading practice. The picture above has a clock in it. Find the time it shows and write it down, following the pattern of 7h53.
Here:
3h50
